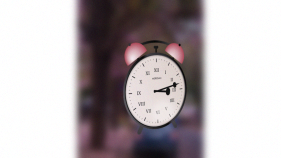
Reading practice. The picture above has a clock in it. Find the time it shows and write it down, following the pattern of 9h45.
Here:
3h13
